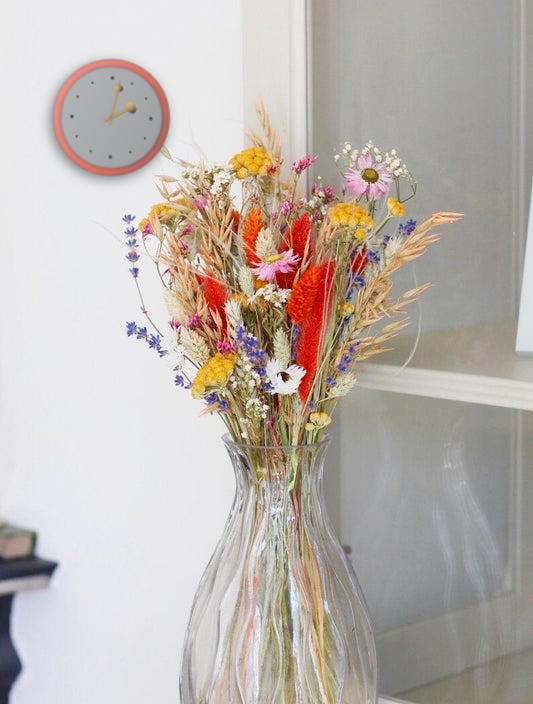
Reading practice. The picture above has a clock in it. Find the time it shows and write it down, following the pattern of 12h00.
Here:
2h02
